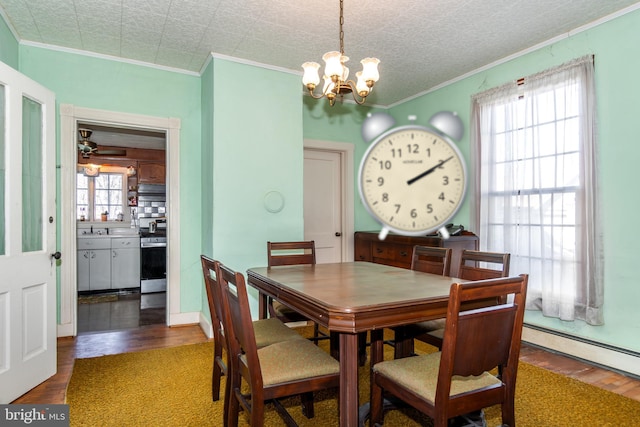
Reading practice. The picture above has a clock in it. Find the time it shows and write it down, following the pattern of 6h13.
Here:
2h10
